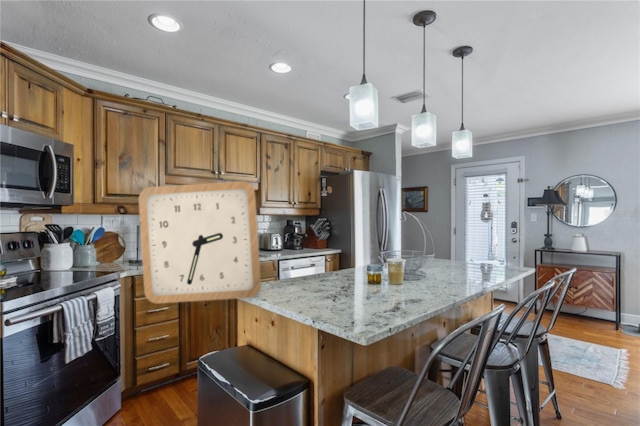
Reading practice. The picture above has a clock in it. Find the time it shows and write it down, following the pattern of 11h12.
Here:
2h33
